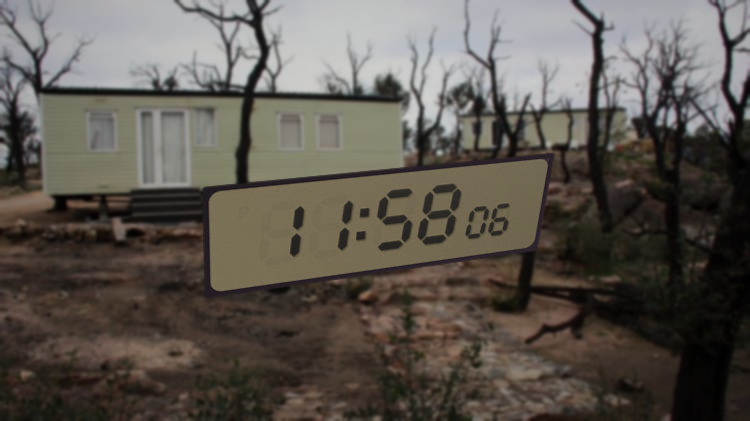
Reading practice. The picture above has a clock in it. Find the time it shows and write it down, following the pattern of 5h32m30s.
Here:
11h58m06s
